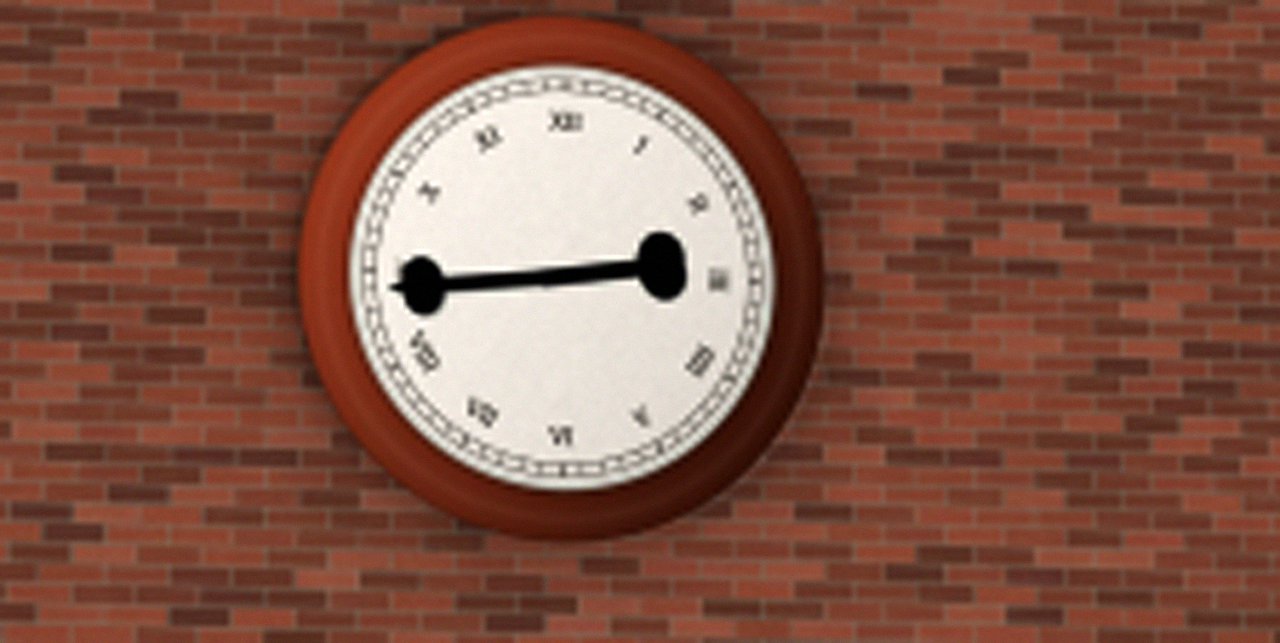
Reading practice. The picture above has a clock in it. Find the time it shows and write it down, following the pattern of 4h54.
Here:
2h44
